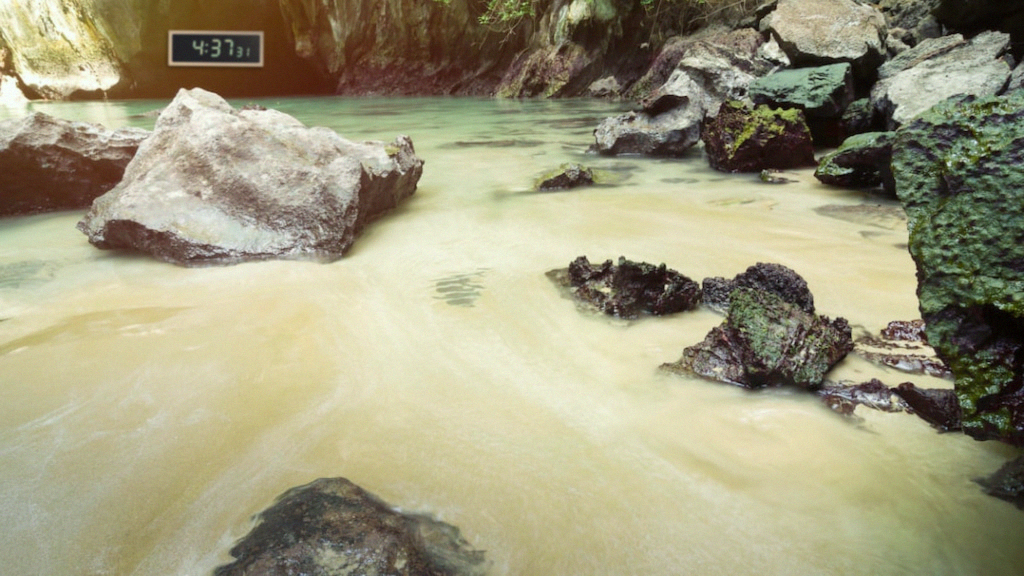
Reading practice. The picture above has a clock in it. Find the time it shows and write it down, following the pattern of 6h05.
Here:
4h37
